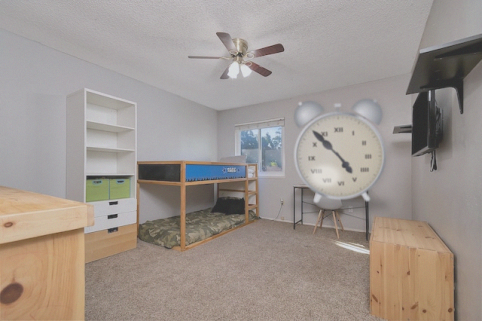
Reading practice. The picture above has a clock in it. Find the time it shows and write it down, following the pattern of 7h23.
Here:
4h53
